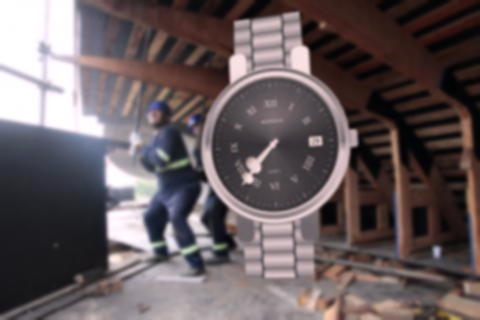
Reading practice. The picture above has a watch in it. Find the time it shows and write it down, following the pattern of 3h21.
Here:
7h37
